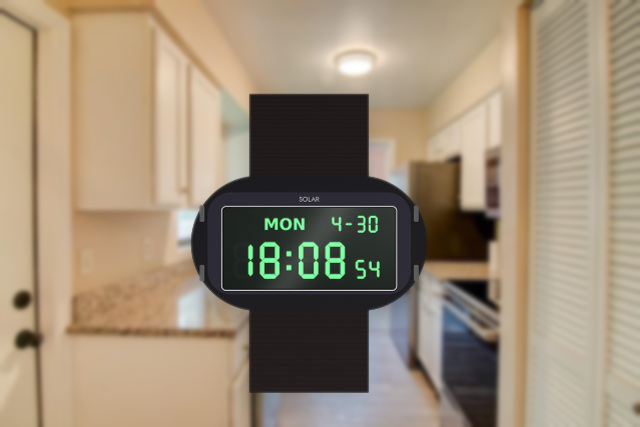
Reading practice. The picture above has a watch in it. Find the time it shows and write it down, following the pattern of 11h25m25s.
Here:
18h08m54s
